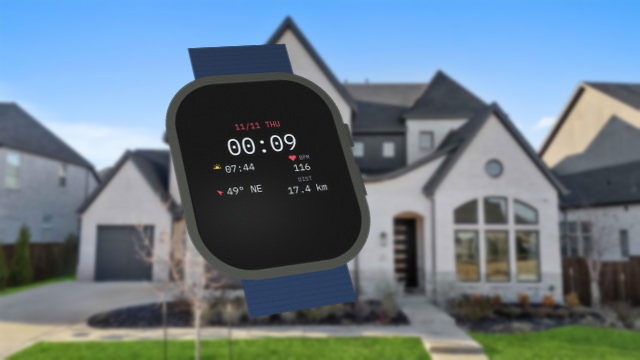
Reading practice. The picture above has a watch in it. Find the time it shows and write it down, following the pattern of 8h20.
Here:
0h09
